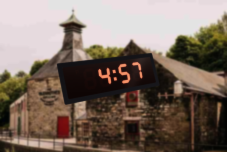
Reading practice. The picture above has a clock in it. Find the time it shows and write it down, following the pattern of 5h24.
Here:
4h57
